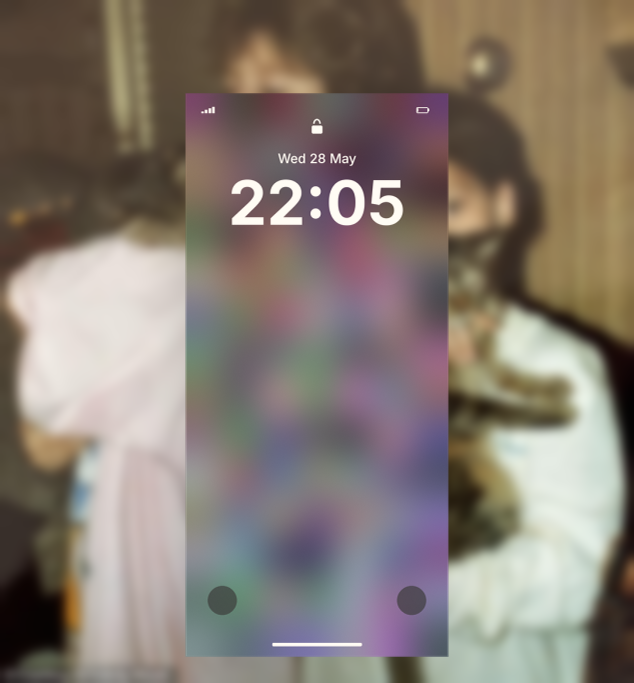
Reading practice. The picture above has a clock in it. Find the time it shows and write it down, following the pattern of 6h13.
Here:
22h05
